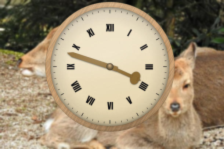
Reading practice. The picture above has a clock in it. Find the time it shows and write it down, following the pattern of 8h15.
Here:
3h48
